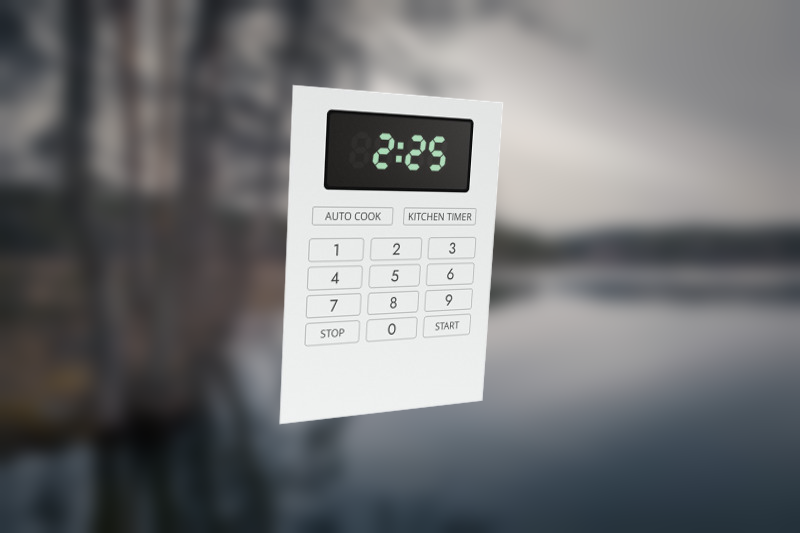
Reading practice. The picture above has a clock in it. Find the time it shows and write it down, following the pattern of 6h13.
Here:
2h25
